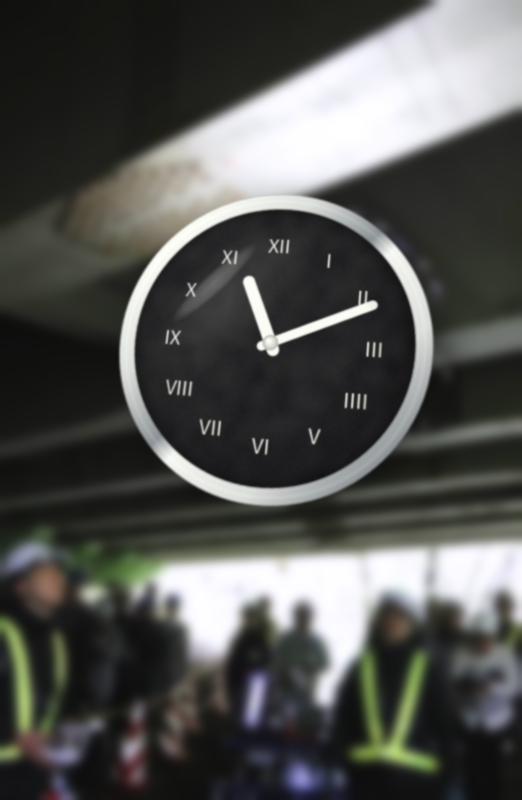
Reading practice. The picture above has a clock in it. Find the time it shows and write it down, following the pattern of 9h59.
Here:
11h11
